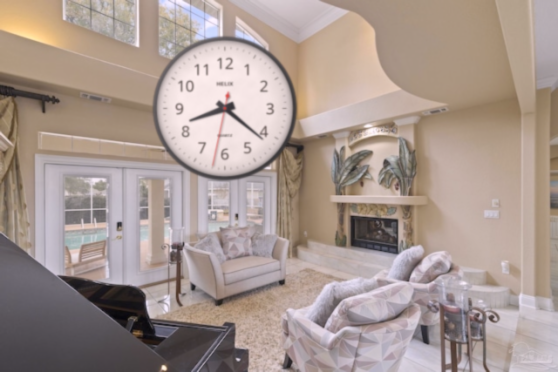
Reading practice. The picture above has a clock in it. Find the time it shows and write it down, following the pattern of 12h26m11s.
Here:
8h21m32s
